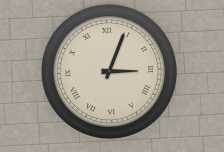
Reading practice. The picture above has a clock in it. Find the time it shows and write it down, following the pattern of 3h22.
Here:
3h04
